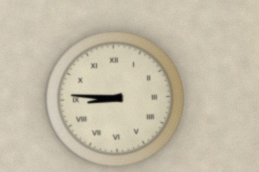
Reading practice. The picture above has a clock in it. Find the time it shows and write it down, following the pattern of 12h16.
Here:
8h46
